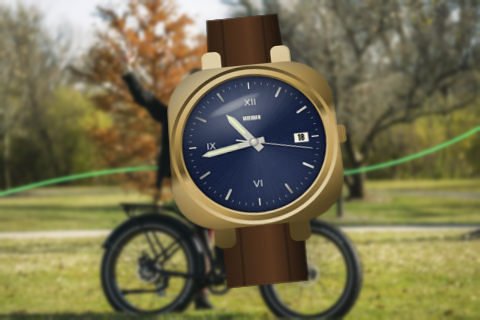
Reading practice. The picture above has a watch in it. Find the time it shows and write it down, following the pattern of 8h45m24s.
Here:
10h43m17s
